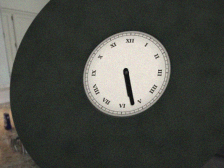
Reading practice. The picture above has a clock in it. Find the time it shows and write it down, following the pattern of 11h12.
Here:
5h27
